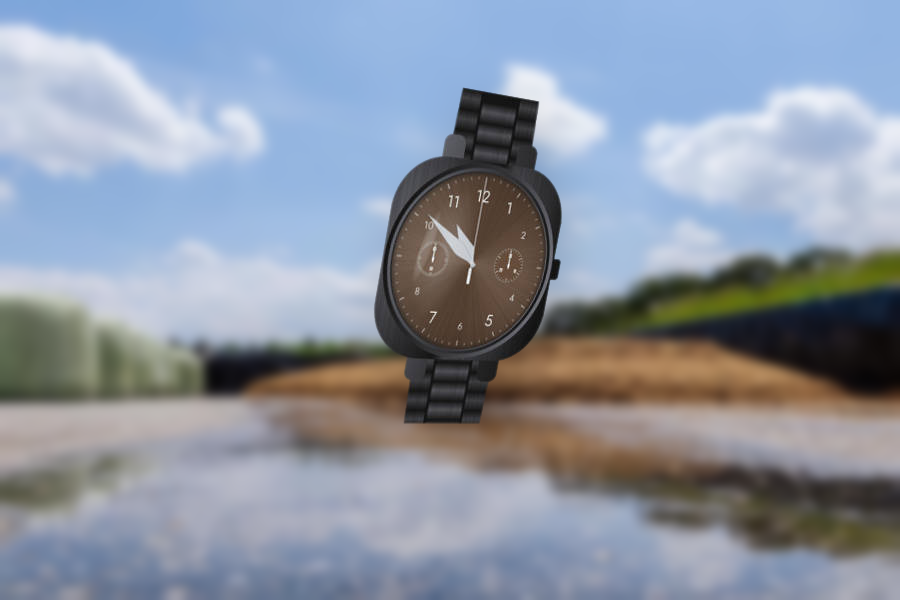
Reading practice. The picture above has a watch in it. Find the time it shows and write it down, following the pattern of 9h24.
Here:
10h51
